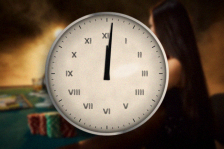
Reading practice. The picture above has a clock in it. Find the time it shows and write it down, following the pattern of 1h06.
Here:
12h01
